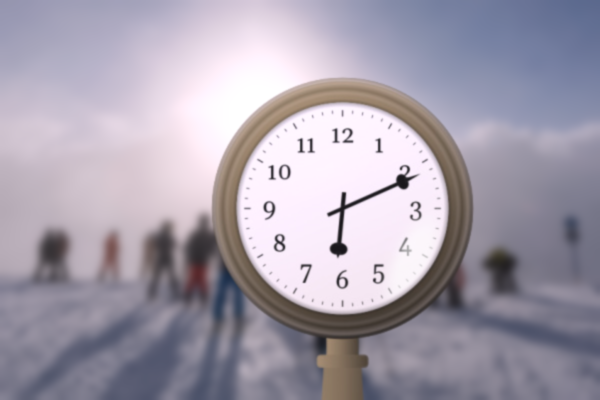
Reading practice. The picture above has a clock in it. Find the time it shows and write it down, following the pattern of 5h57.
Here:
6h11
